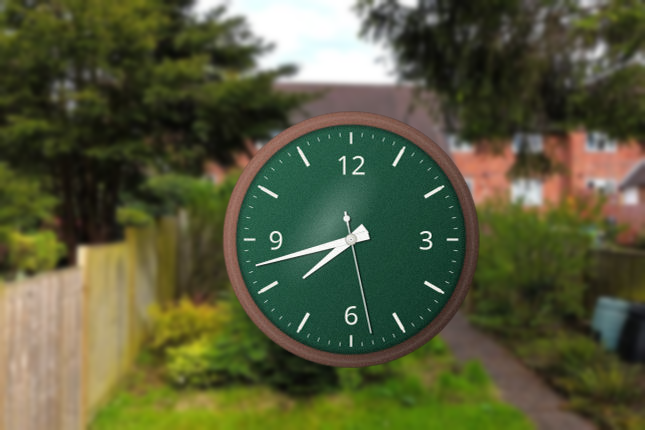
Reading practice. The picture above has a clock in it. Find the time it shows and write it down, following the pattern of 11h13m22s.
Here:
7h42m28s
